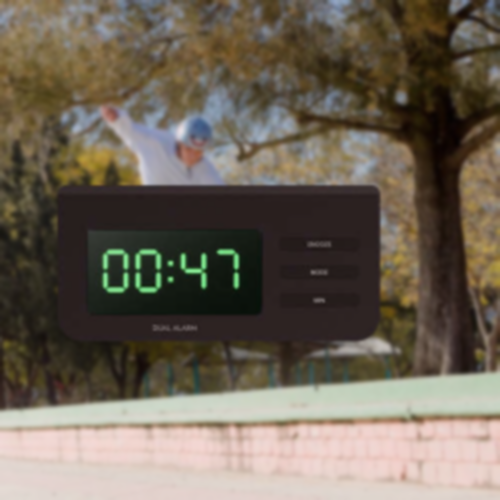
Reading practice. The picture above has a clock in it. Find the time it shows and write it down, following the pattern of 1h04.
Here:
0h47
